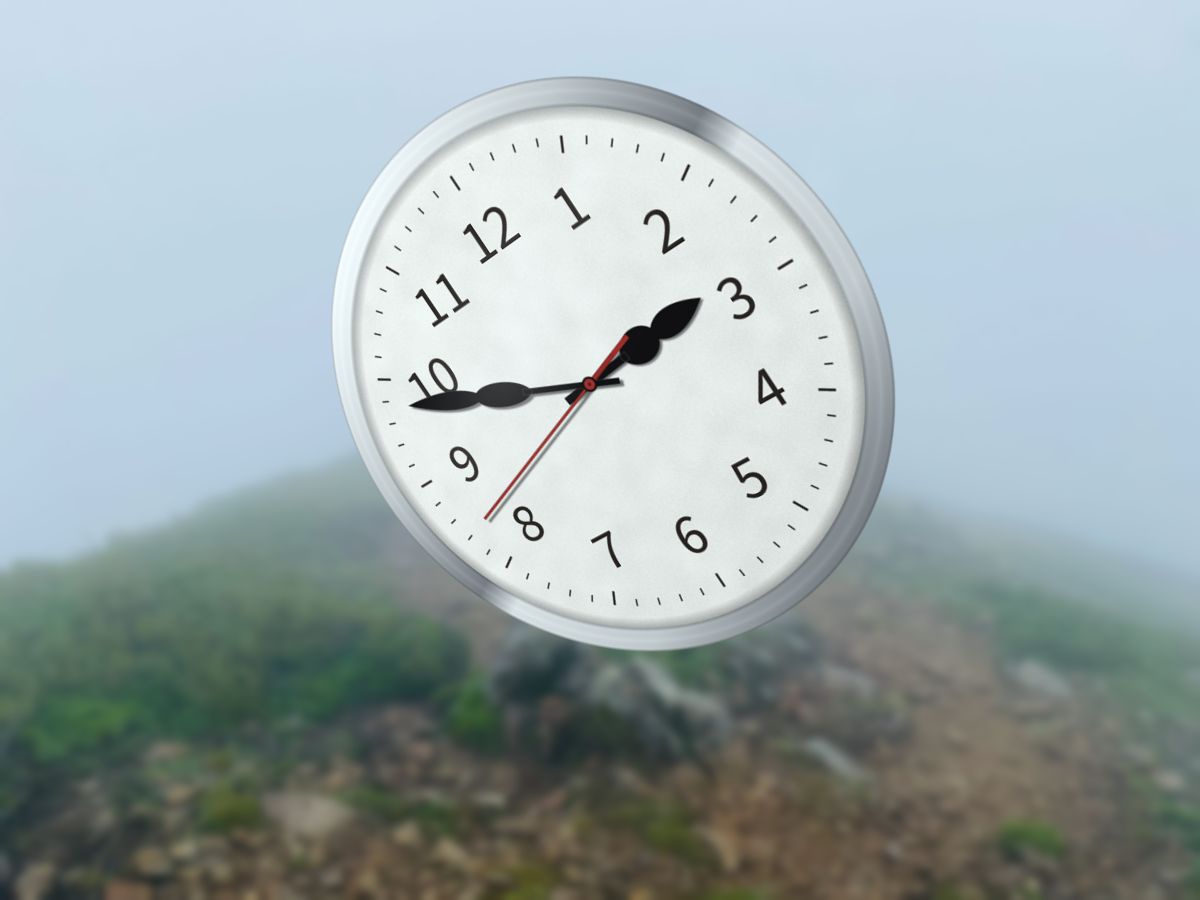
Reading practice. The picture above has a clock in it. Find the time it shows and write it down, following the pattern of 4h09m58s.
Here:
2h48m42s
